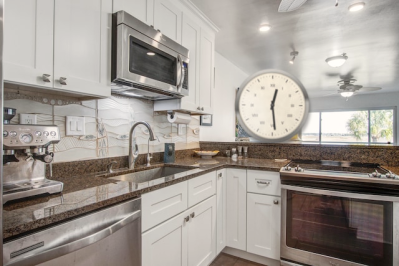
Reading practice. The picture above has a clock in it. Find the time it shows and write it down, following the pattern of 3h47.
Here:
12h29
